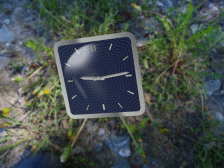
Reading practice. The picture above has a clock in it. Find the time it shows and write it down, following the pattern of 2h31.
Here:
9h14
